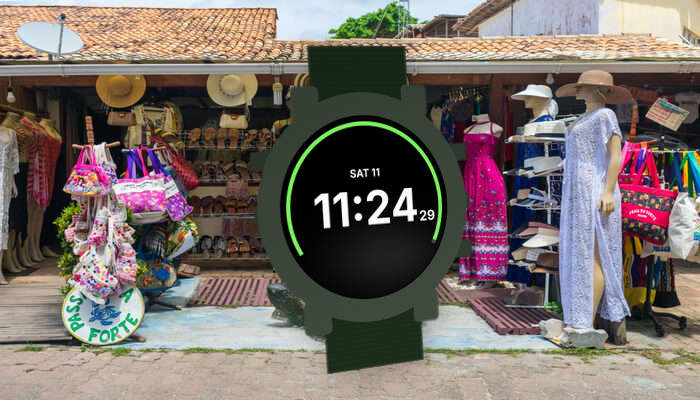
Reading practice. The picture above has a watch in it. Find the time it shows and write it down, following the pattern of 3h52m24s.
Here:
11h24m29s
